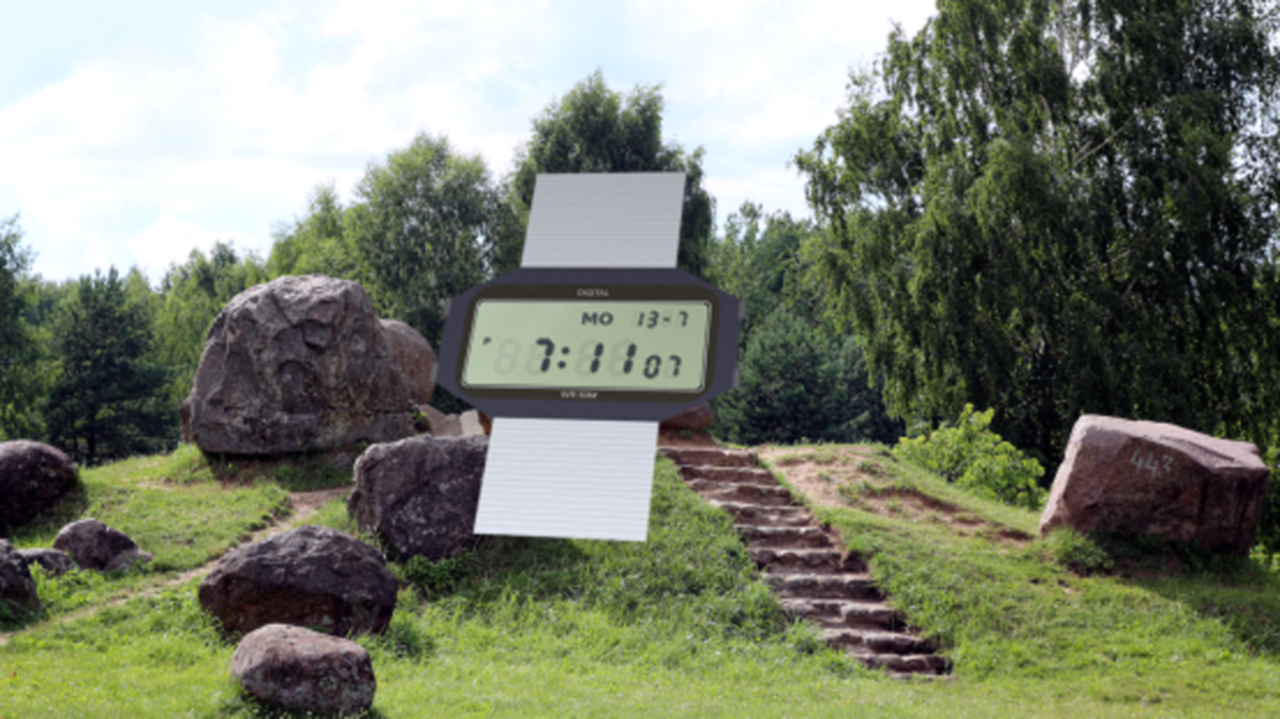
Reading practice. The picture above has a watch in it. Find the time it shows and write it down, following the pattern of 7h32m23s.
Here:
7h11m07s
